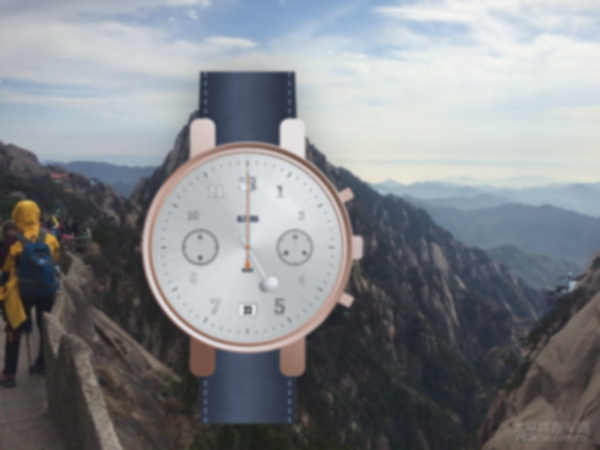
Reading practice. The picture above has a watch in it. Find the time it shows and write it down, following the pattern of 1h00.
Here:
5h00
